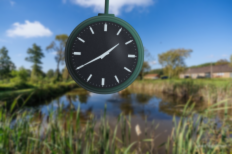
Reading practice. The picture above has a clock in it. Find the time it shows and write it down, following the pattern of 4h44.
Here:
1h40
